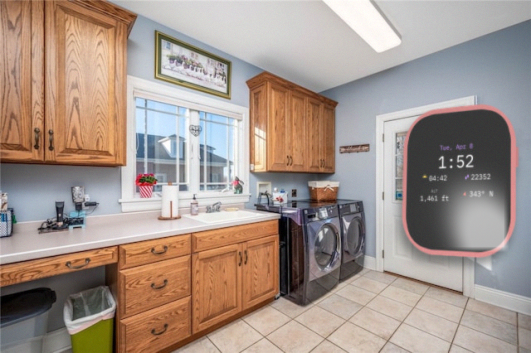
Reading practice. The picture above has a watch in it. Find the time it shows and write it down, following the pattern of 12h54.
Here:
1h52
